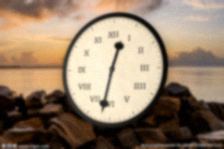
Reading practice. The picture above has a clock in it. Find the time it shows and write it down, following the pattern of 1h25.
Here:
12h32
